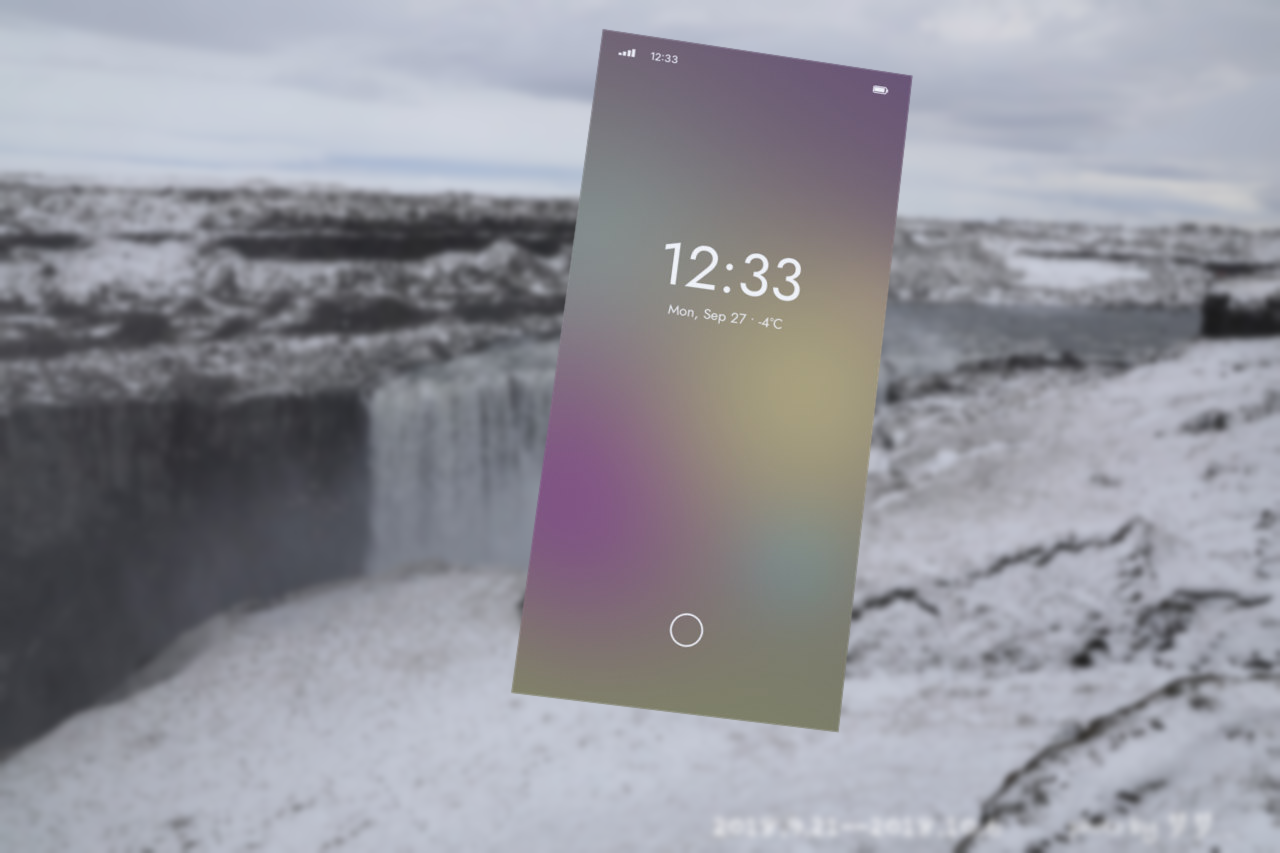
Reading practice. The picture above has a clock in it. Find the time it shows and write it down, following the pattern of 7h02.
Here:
12h33
